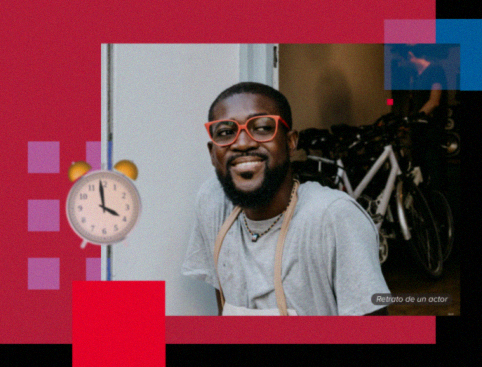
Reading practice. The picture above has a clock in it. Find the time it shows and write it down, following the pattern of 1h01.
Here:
3h59
